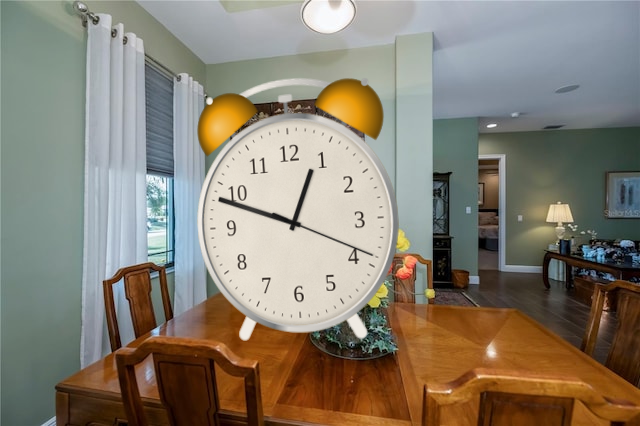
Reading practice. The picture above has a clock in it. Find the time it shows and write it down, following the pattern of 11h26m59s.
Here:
12h48m19s
